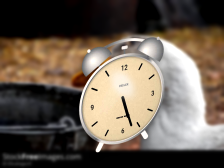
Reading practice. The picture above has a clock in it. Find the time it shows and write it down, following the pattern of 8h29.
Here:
5h27
